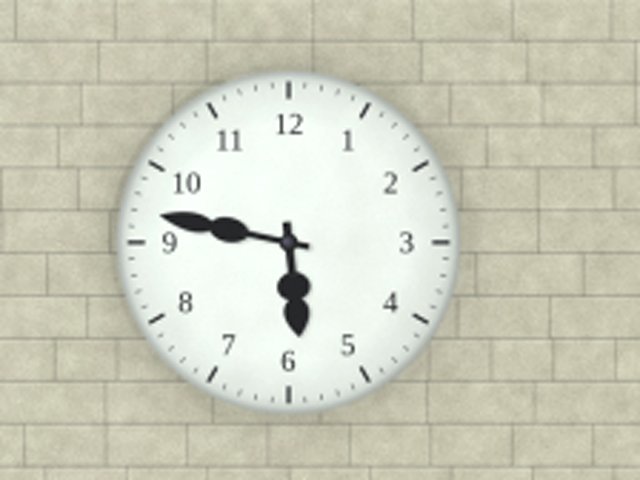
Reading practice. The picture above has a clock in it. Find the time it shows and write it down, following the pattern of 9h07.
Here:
5h47
